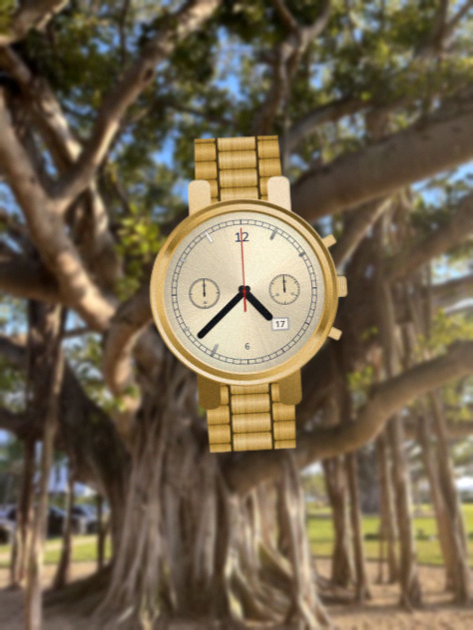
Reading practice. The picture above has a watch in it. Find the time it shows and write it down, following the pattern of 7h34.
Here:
4h38
